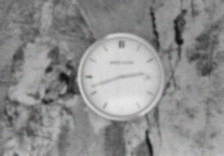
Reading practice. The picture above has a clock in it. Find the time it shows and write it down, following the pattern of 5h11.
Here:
2h42
